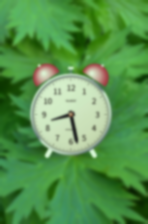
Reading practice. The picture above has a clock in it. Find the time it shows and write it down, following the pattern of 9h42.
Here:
8h28
